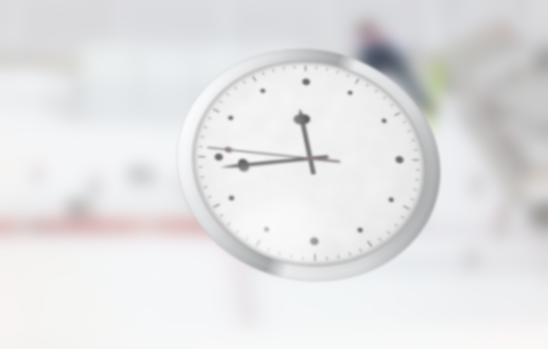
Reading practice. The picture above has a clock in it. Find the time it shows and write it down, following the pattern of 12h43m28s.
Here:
11h43m46s
